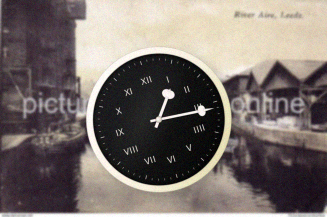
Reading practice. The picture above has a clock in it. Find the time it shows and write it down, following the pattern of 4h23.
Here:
1h16
